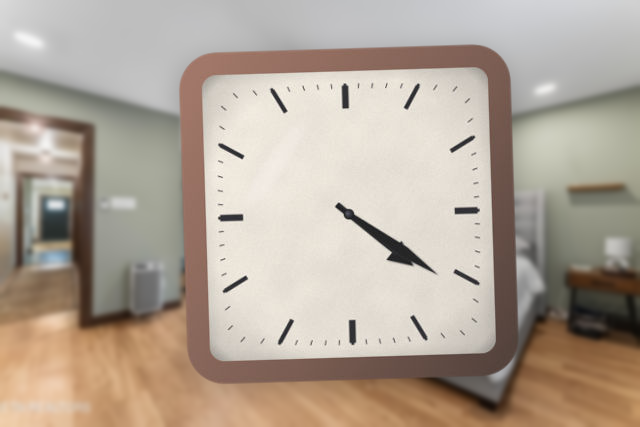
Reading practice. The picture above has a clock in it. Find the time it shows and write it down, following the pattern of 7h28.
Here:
4h21
